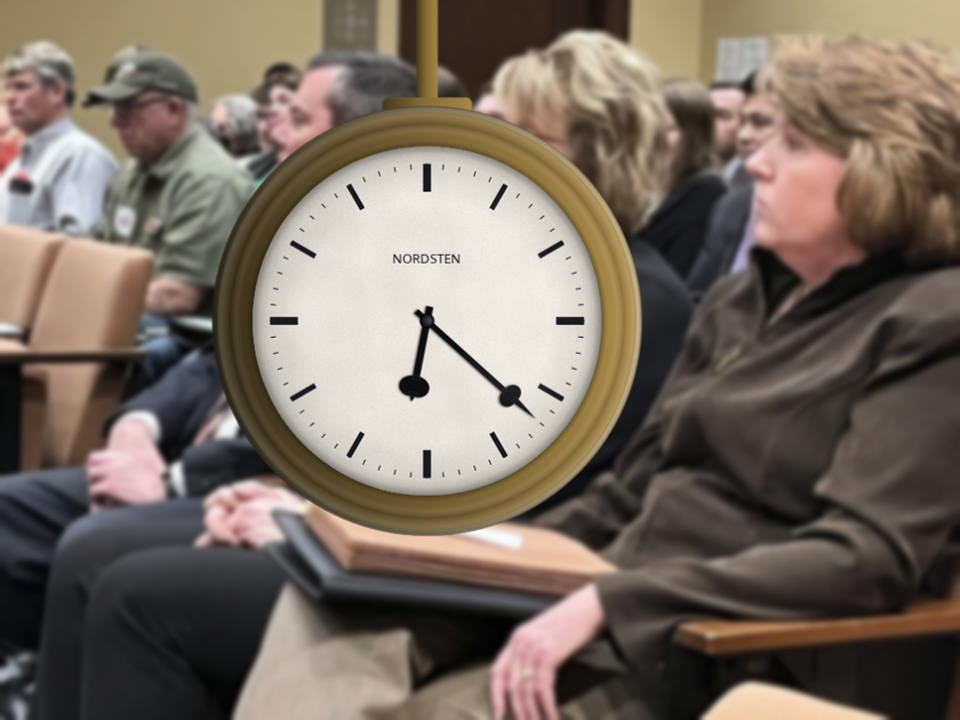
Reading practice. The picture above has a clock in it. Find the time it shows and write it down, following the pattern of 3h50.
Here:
6h22
